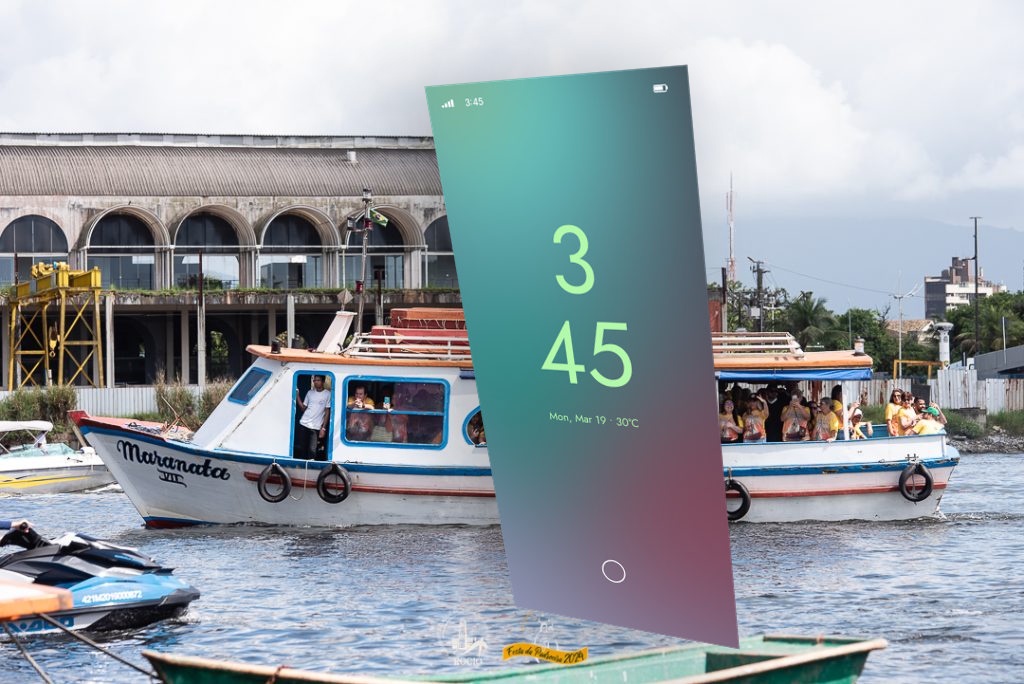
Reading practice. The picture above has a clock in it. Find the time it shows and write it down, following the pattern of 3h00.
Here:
3h45
